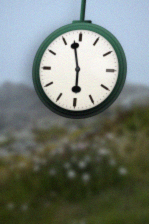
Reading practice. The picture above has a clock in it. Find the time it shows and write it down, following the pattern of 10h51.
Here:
5h58
